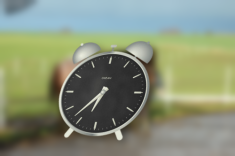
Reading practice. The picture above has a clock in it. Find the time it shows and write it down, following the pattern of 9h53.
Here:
6h37
